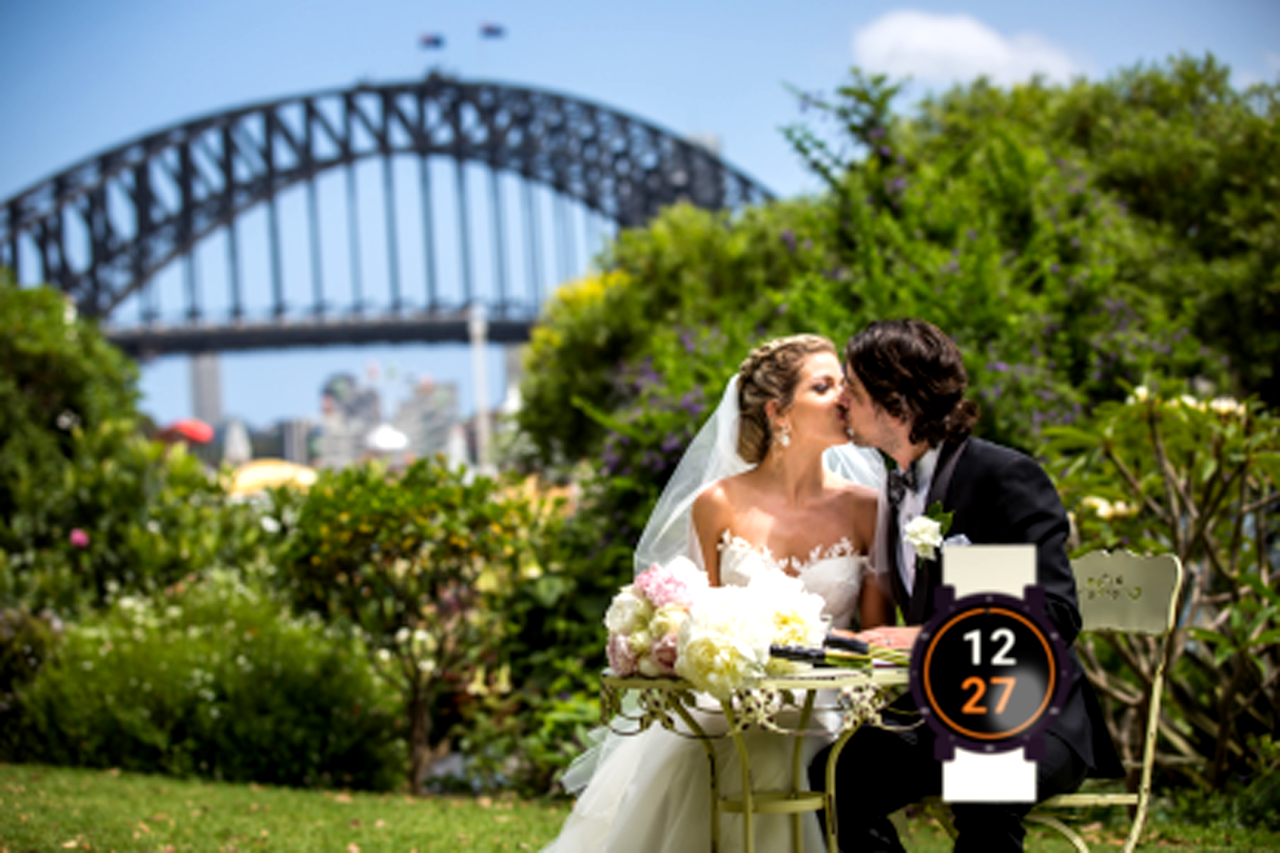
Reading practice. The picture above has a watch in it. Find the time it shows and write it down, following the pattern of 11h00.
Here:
12h27
